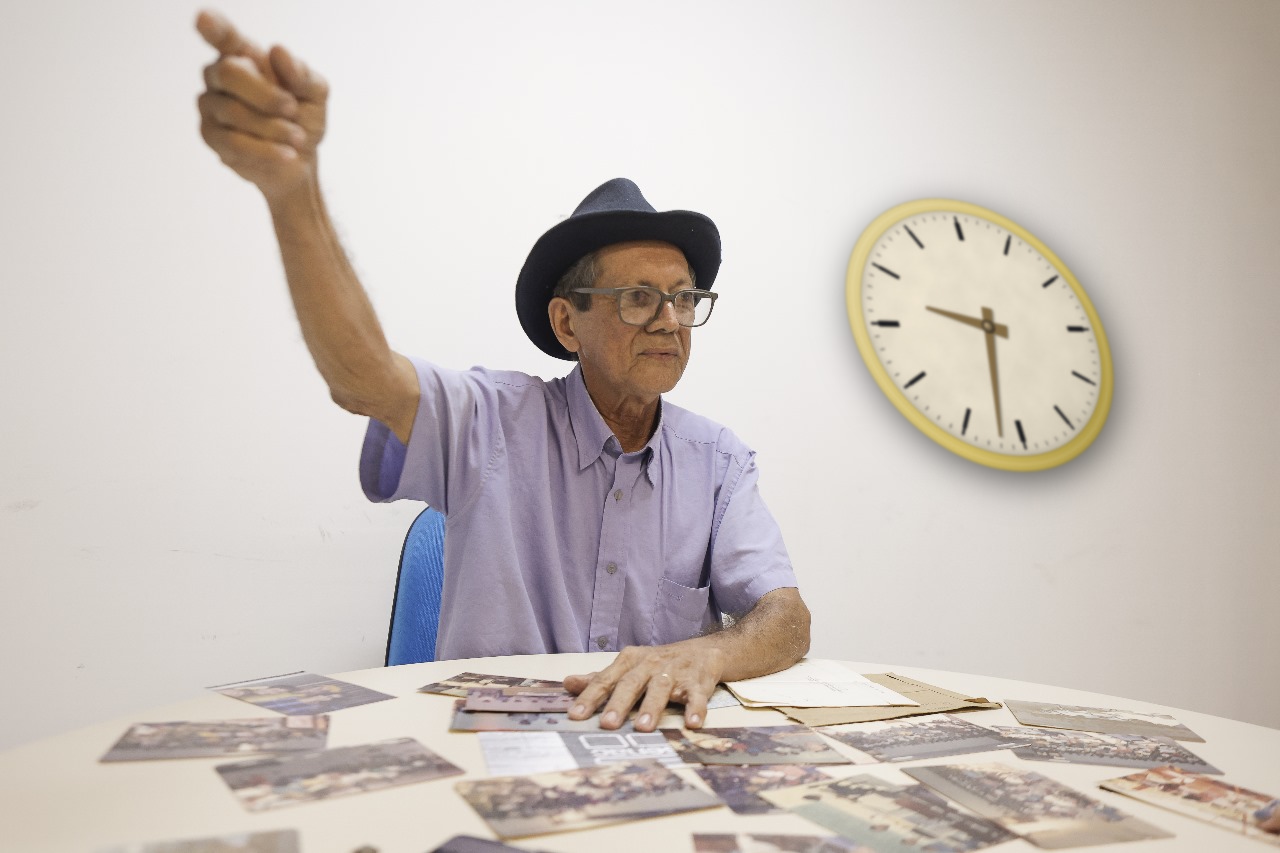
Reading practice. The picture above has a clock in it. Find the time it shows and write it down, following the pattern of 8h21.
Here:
9h32
